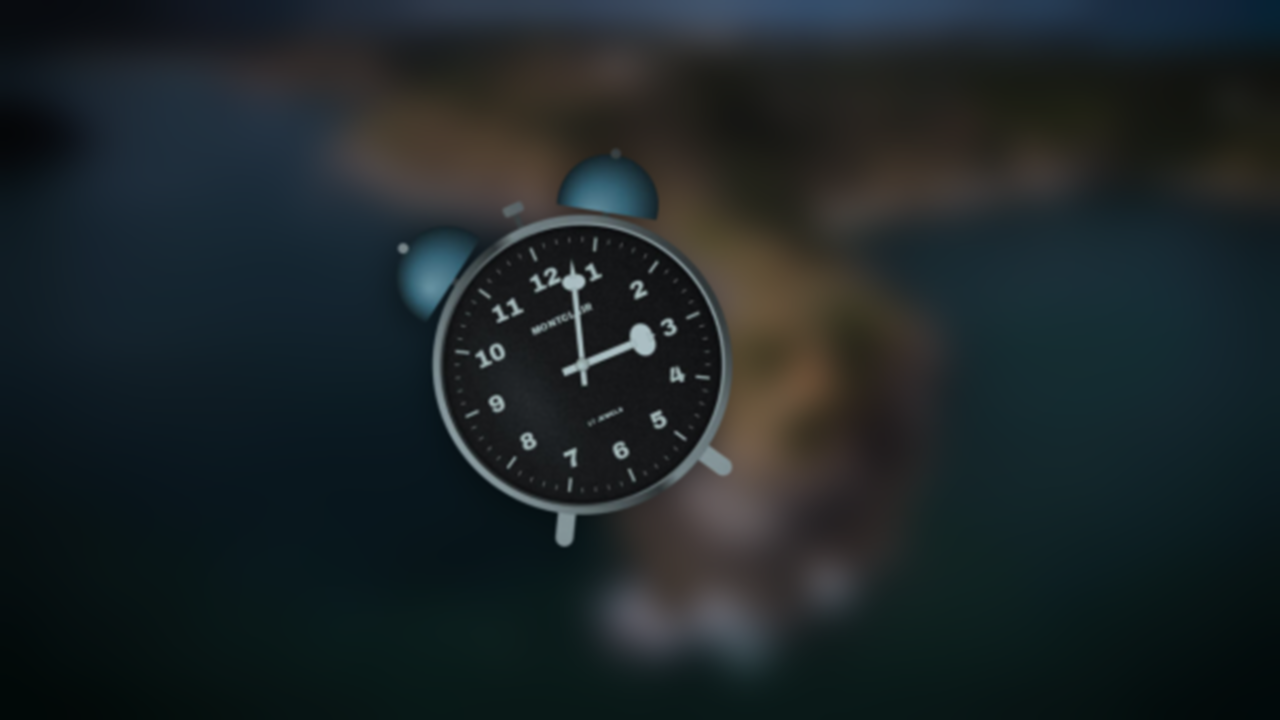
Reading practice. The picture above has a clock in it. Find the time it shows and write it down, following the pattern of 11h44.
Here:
3h03
